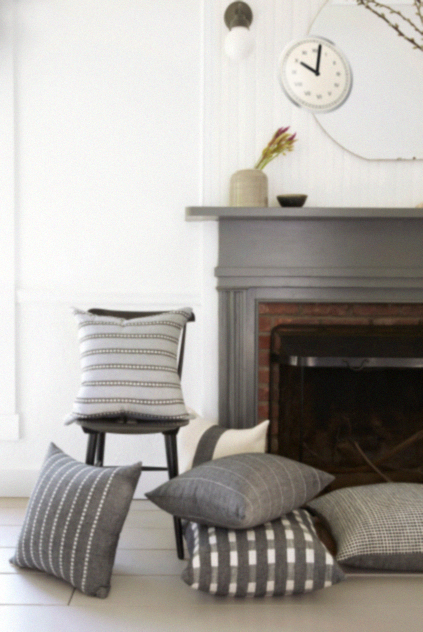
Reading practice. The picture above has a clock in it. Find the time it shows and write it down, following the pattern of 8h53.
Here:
10h02
